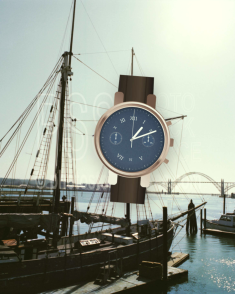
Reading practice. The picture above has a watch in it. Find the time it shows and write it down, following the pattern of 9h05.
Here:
1h11
